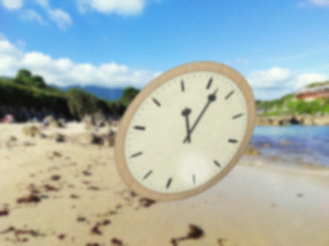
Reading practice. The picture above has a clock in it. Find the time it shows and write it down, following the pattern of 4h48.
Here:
11h02
